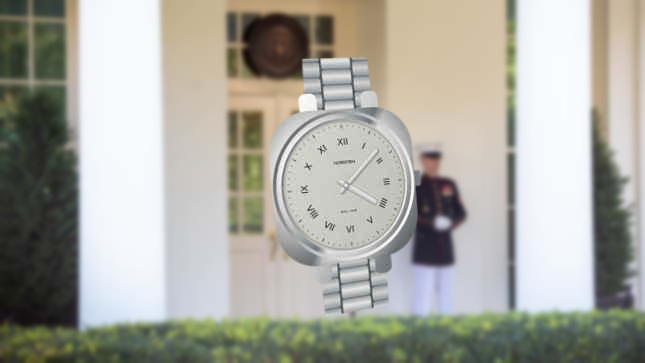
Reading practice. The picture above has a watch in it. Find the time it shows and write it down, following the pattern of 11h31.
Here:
4h08
